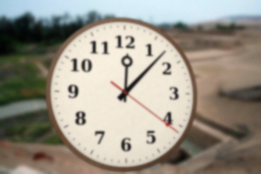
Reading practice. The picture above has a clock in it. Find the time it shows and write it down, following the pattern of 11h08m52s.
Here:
12h07m21s
